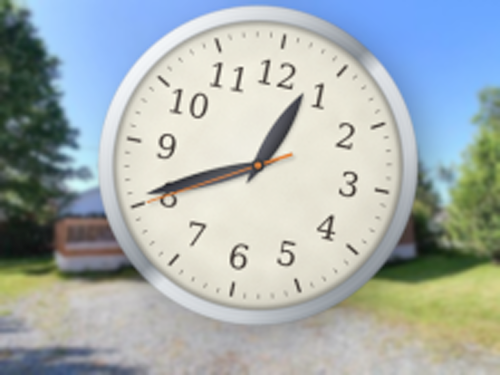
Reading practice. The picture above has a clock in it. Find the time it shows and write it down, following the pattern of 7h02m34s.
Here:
12h40m40s
